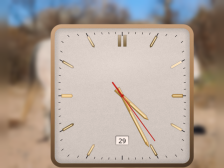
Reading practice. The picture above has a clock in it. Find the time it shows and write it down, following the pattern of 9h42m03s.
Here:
4h25m24s
